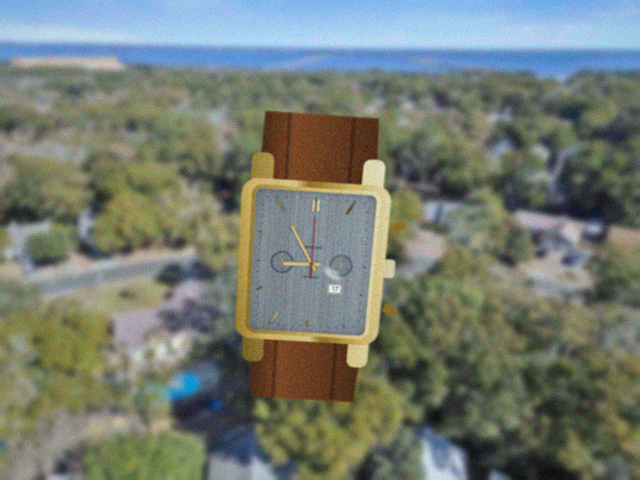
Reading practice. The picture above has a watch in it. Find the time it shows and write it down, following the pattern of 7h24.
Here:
8h55
